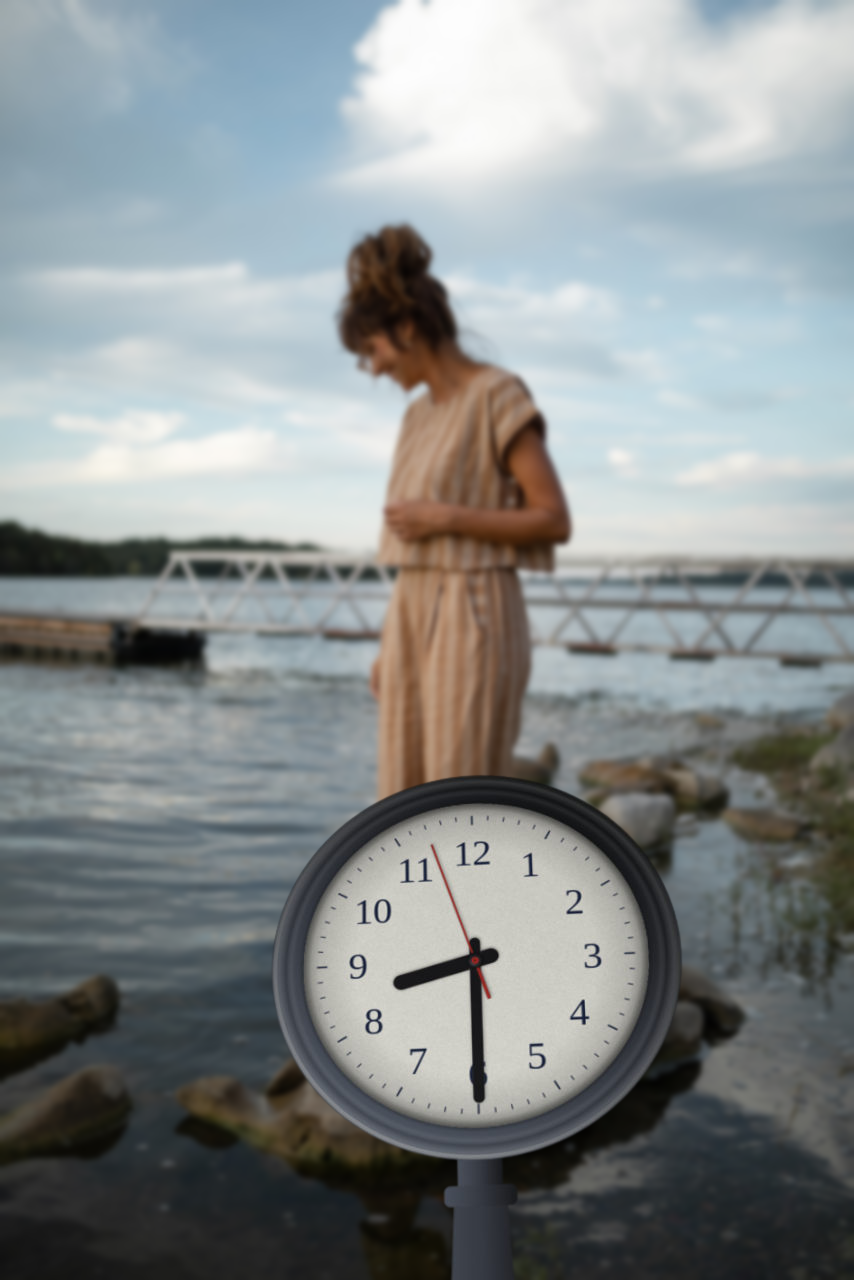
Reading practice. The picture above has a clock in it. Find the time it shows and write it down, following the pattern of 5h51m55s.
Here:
8h29m57s
